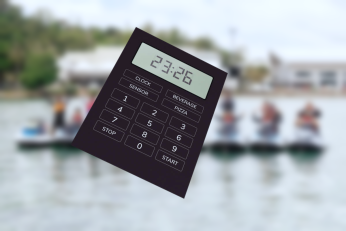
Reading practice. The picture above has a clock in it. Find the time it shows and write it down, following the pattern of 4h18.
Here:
23h26
